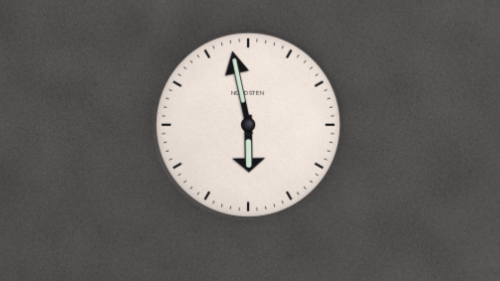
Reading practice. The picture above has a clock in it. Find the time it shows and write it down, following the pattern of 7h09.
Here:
5h58
